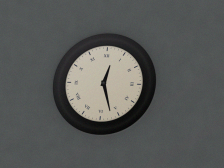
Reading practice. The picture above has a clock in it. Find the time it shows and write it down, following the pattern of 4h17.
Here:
12h27
